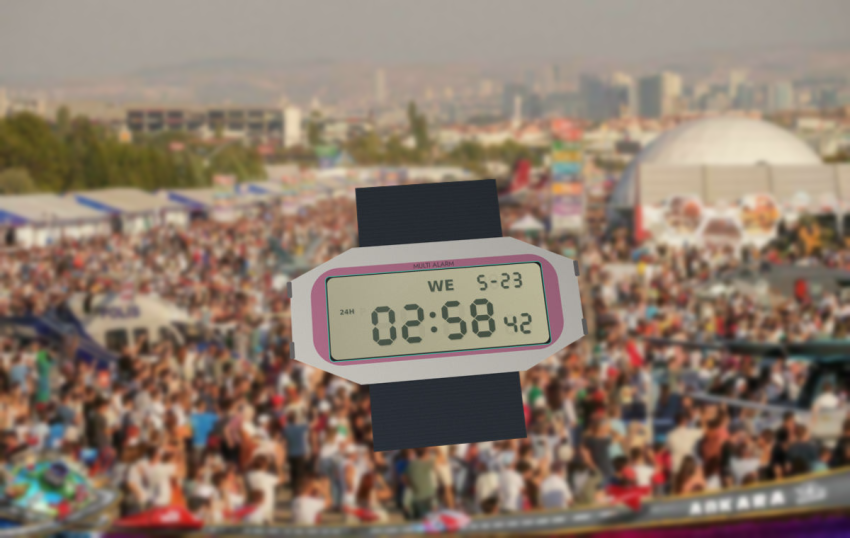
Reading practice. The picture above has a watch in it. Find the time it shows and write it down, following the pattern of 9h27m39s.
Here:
2h58m42s
